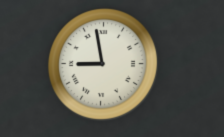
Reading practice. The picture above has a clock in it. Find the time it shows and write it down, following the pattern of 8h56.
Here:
8h58
